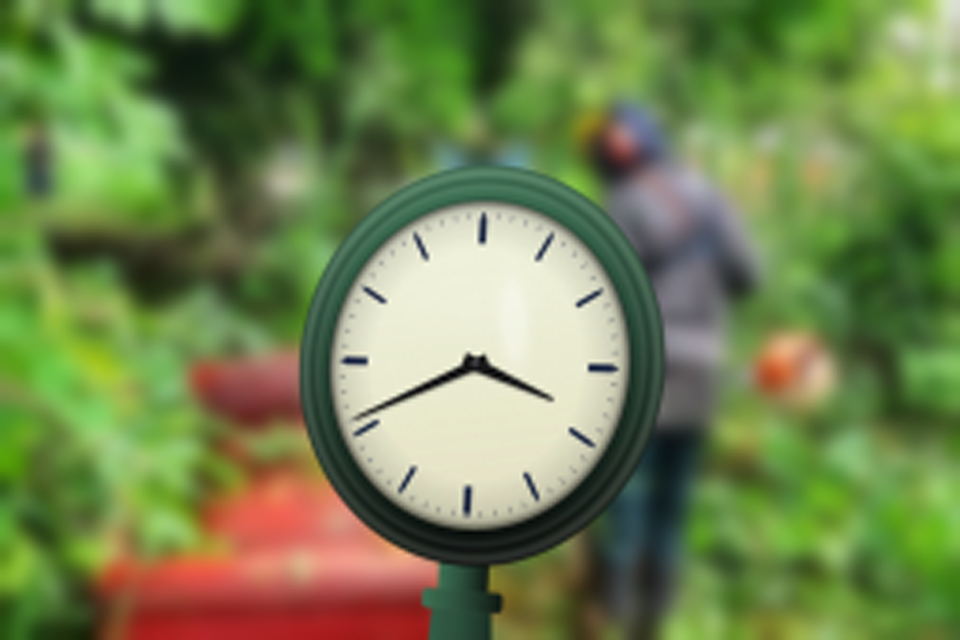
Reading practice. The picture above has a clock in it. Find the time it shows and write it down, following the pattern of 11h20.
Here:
3h41
